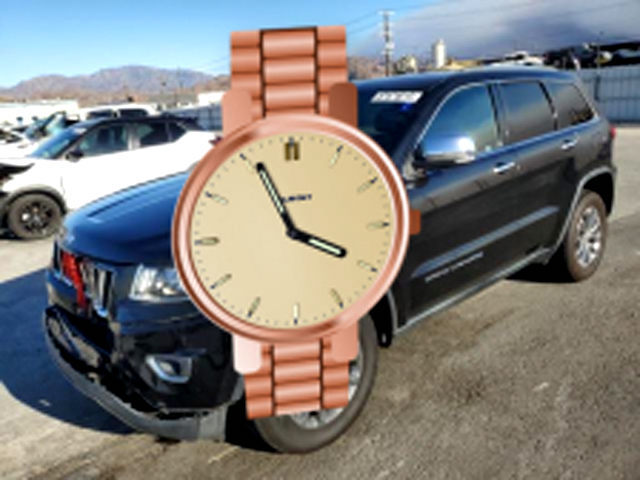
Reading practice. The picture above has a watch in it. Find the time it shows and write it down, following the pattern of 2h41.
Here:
3h56
